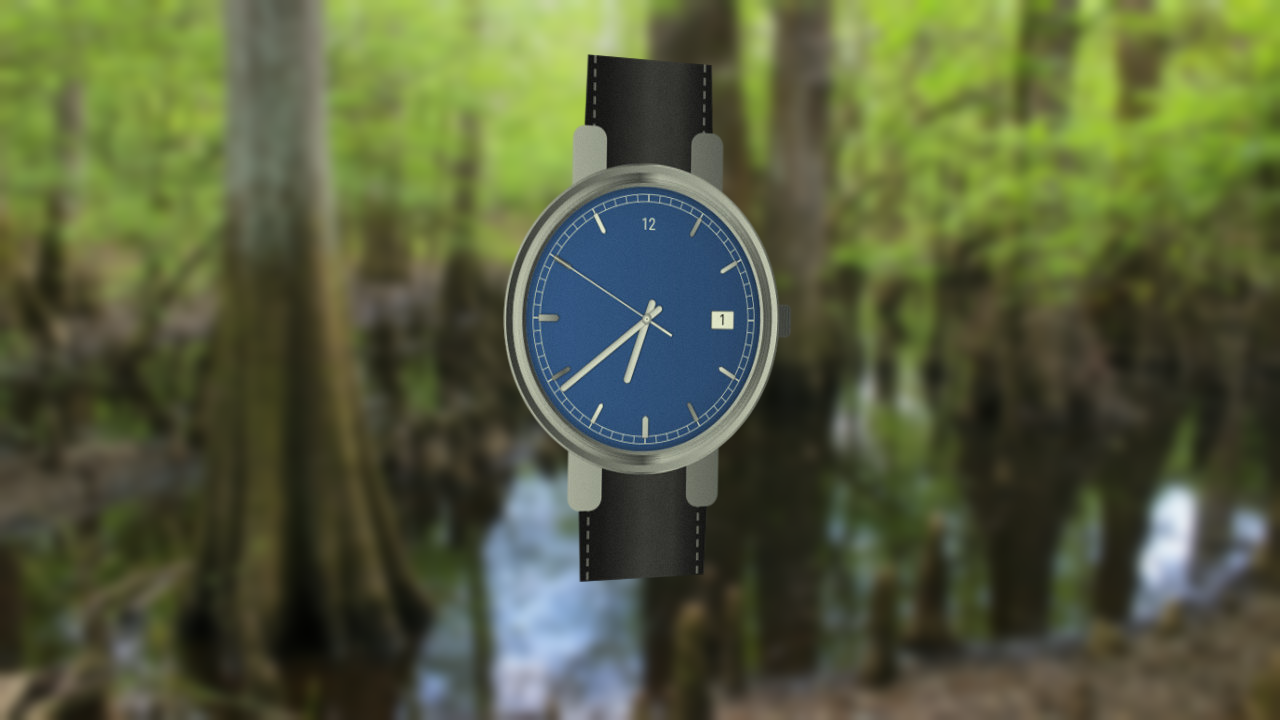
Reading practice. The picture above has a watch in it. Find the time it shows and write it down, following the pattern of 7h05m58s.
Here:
6h38m50s
